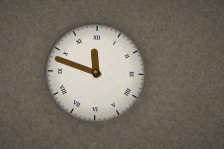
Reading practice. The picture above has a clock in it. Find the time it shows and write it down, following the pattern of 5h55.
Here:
11h48
